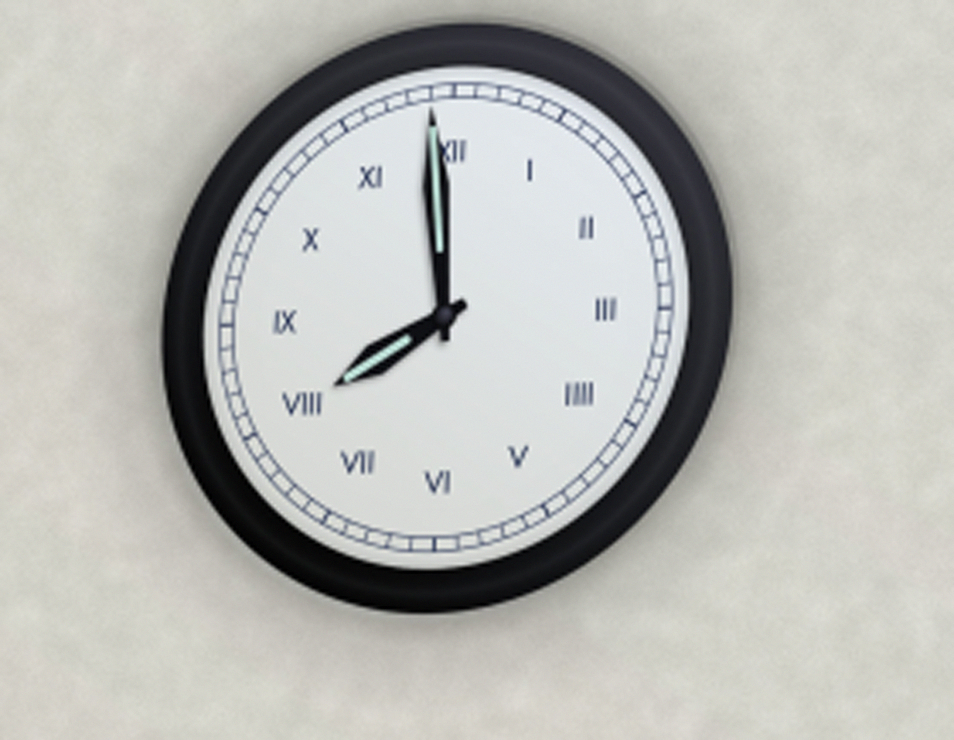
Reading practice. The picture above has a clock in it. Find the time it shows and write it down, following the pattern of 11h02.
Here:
7h59
